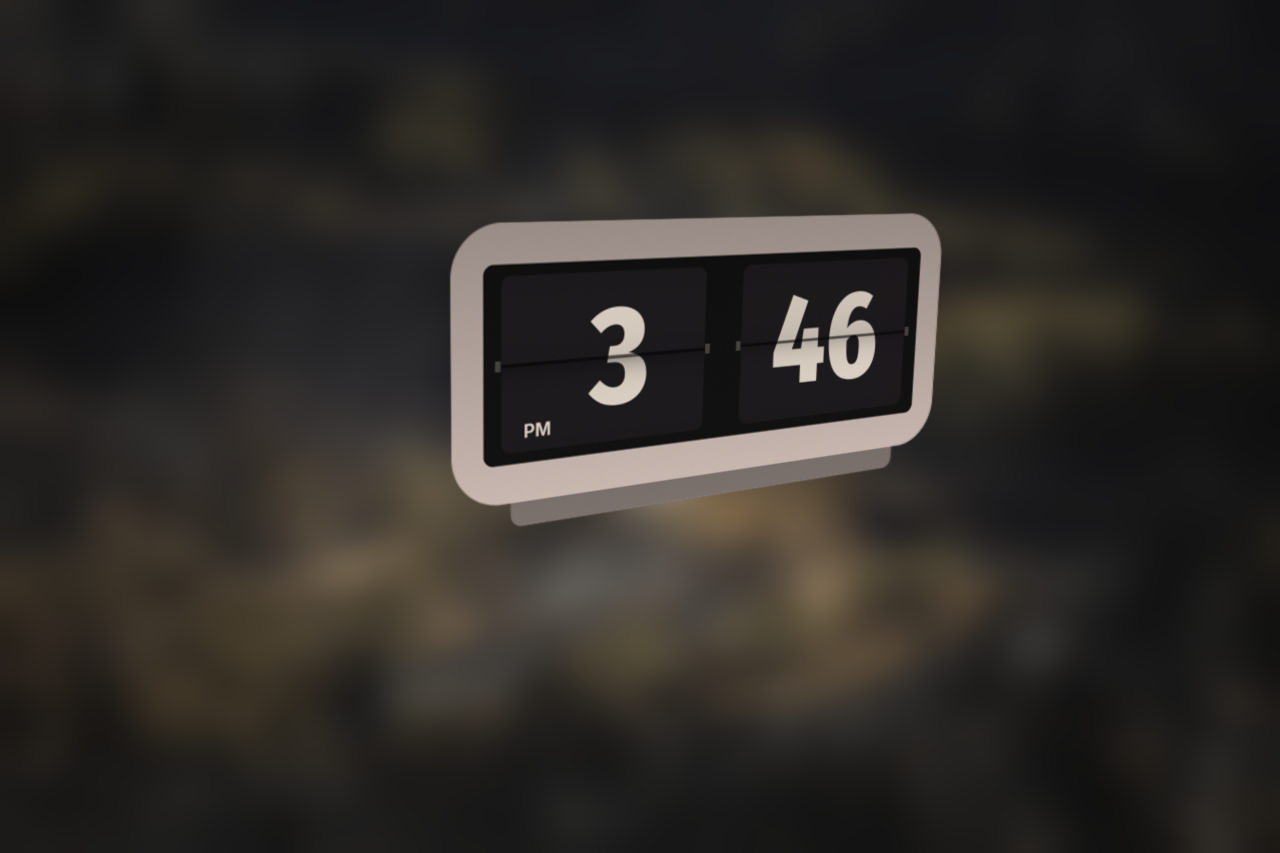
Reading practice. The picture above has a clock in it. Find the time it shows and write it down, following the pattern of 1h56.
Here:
3h46
